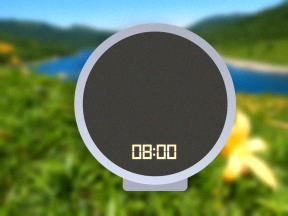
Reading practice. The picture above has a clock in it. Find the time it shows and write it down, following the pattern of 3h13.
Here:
8h00
